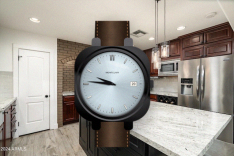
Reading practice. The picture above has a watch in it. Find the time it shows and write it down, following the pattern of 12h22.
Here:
9h46
